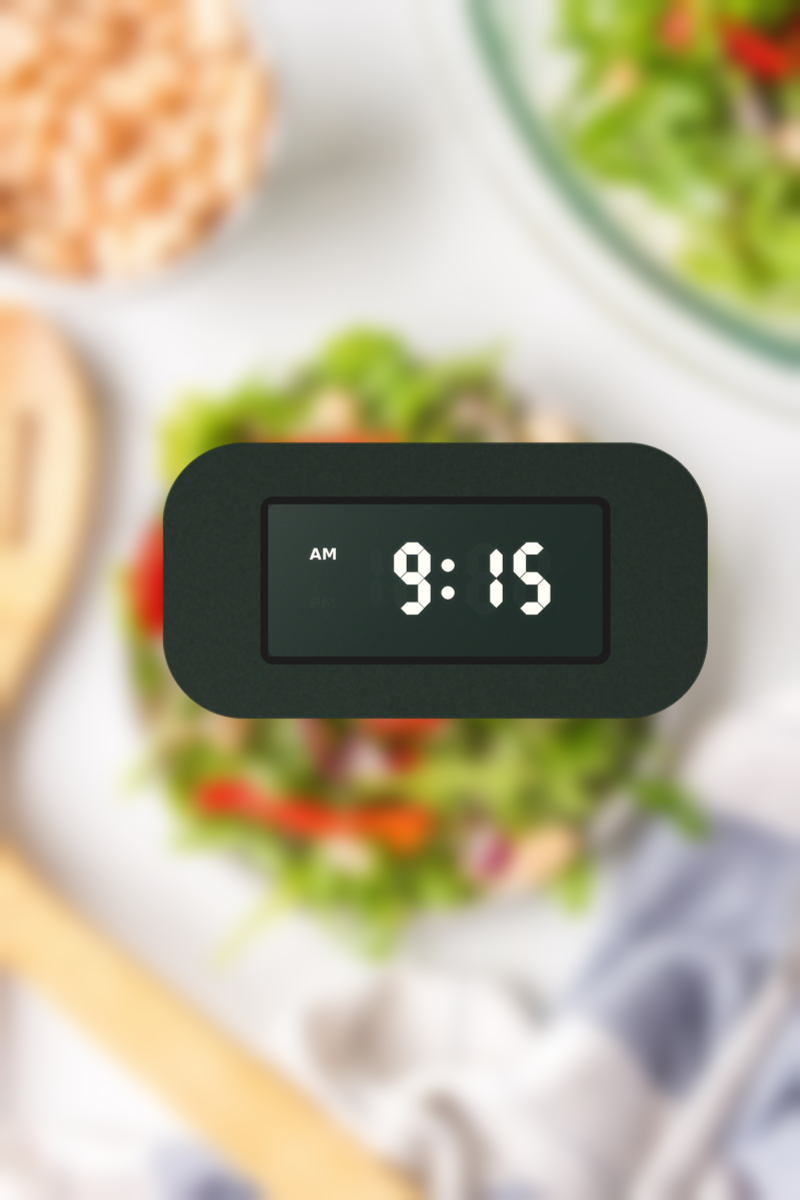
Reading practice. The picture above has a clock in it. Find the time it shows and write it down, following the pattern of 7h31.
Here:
9h15
